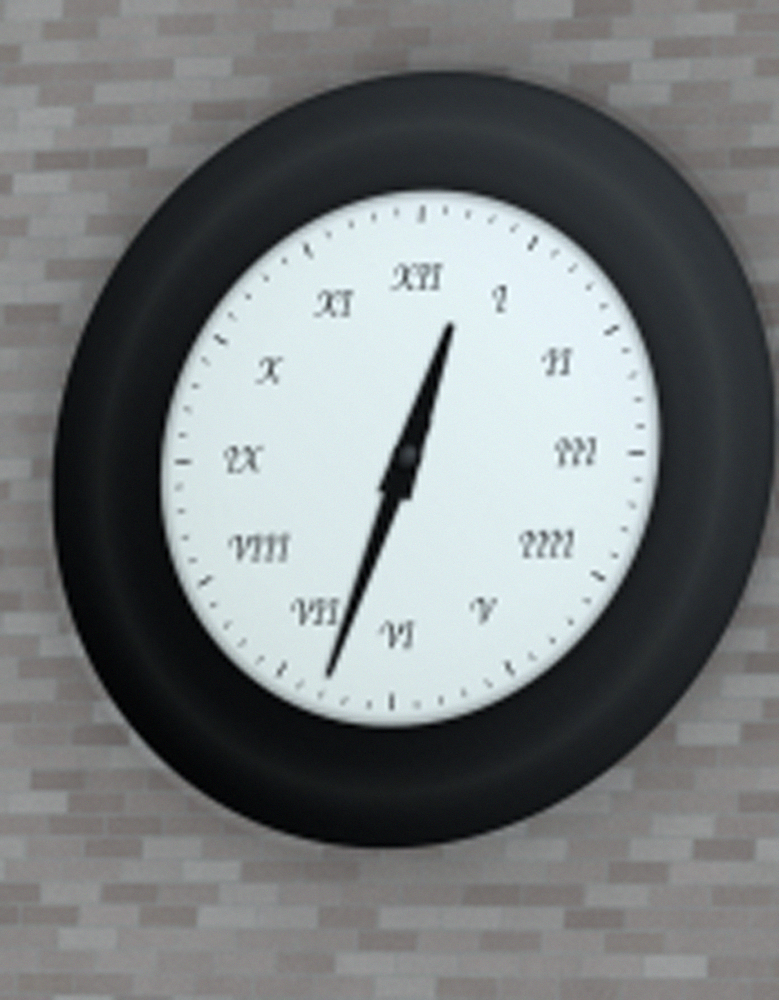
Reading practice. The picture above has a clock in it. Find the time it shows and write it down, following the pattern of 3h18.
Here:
12h33
